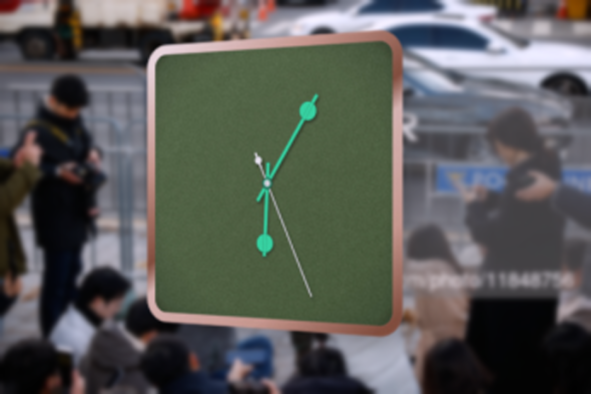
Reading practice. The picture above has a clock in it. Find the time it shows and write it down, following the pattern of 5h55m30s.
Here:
6h05m26s
